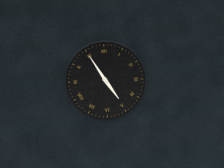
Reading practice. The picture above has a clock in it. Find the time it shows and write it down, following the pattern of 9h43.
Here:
4h55
